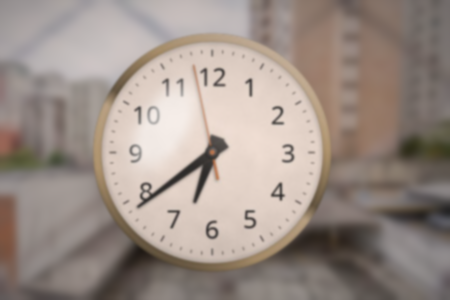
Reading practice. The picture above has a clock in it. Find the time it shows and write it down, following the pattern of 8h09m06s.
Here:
6h38m58s
